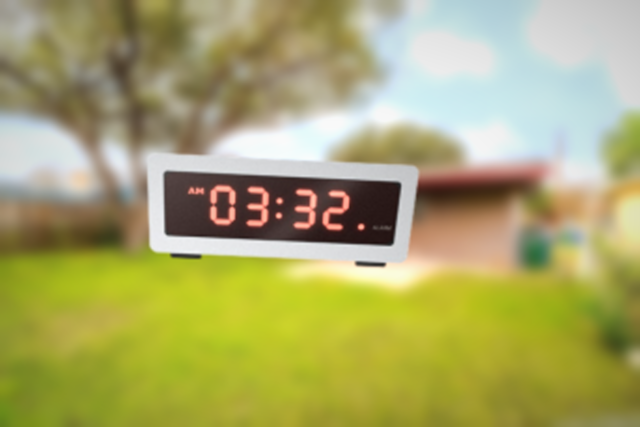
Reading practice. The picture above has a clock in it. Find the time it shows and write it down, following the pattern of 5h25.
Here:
3h32
